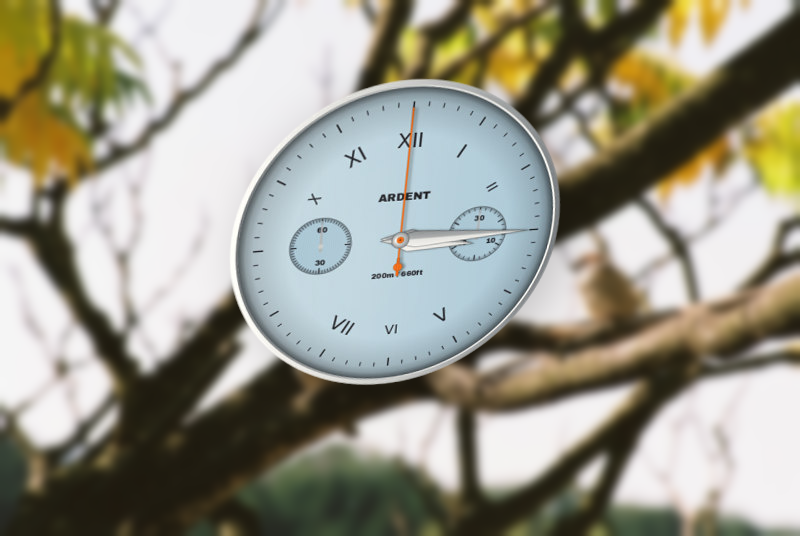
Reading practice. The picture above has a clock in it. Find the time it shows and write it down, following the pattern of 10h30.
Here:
3h15
